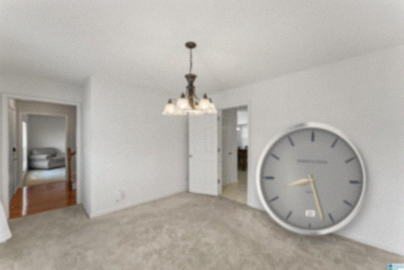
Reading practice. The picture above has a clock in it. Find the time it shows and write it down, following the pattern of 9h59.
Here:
8h27
